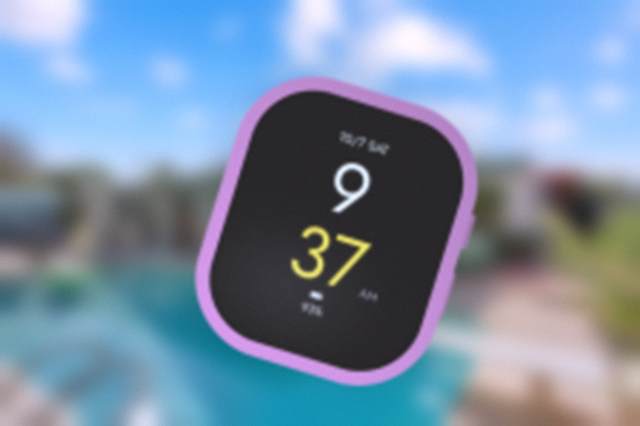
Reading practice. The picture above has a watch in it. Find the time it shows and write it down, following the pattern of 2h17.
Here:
9h37
